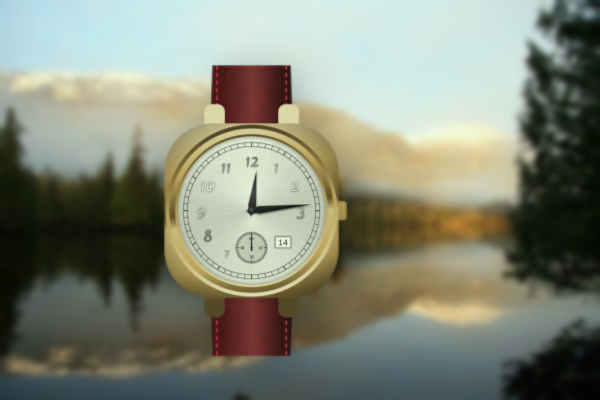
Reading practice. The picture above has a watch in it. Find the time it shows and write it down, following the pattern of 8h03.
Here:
12h14
